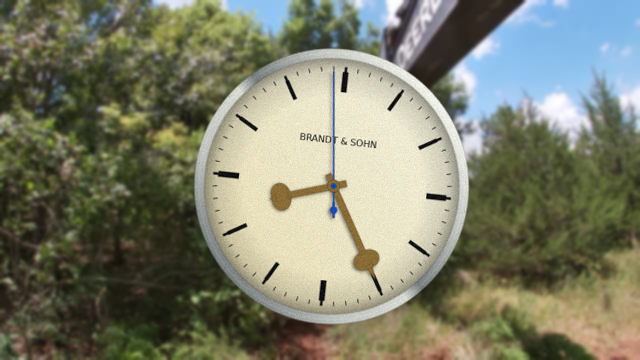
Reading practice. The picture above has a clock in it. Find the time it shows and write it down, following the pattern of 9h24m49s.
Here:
8h24m59s
